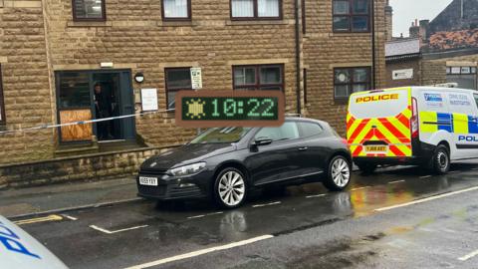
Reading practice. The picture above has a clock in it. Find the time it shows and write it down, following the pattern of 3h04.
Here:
10h22
